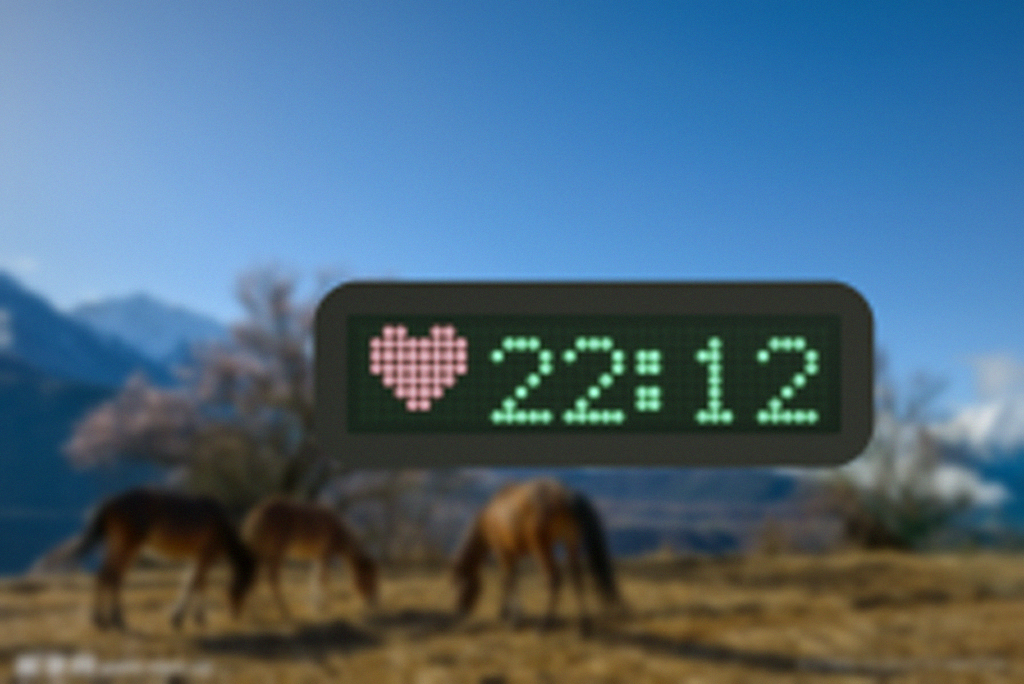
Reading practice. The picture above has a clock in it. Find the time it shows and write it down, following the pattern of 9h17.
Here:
22h12
